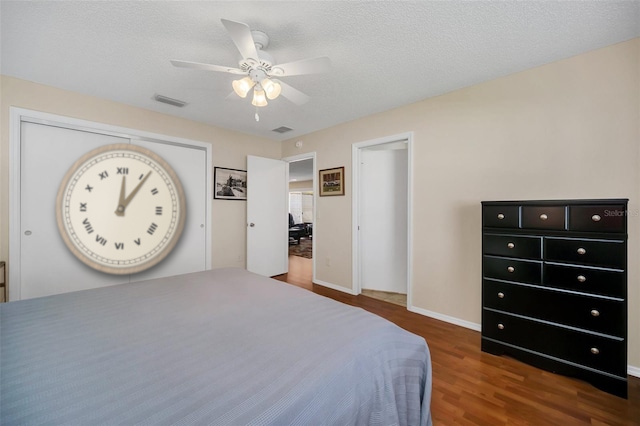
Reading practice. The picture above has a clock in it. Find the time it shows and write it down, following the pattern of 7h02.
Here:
12h06
